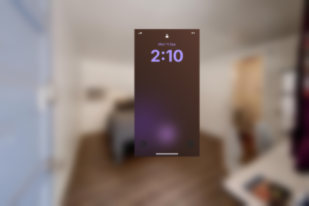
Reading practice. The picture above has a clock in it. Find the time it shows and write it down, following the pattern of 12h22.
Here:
2h10
